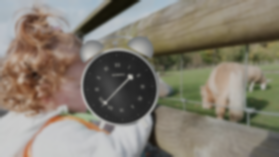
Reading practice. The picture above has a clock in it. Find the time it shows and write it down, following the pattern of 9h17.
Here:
1h38
